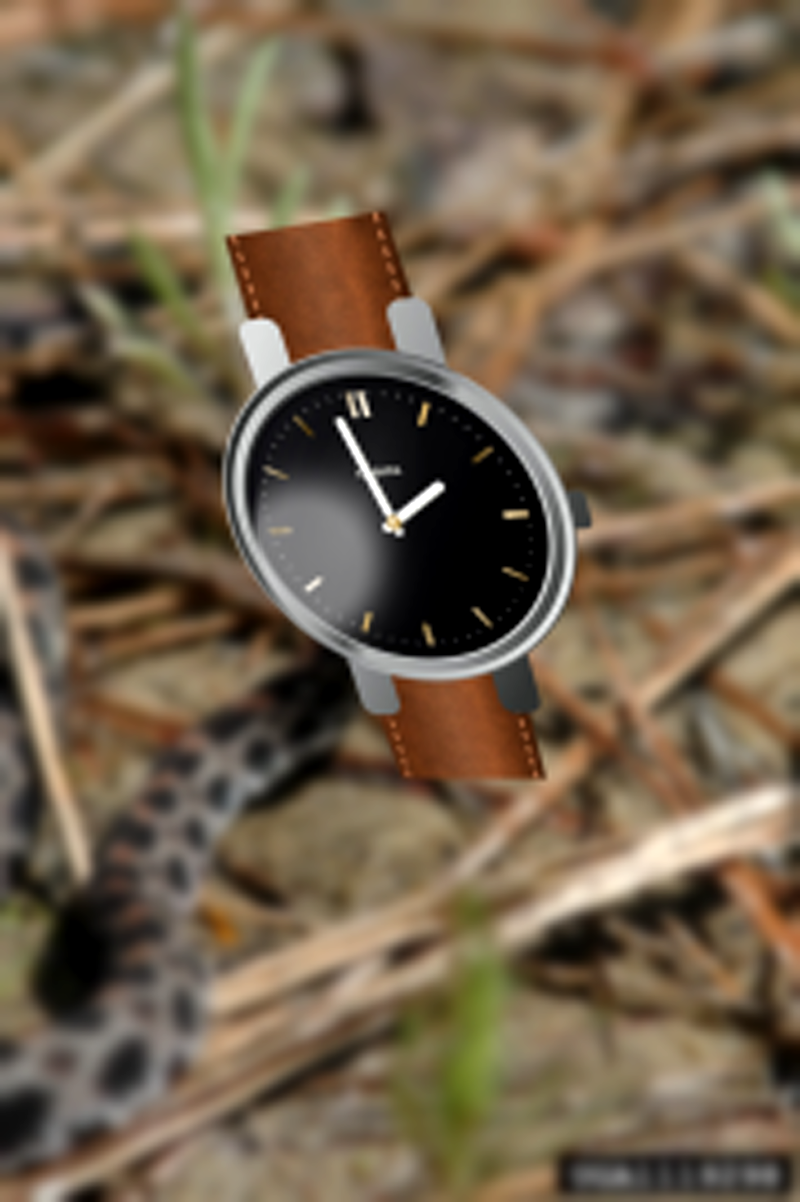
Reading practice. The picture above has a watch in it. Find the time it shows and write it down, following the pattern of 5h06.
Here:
1h58
